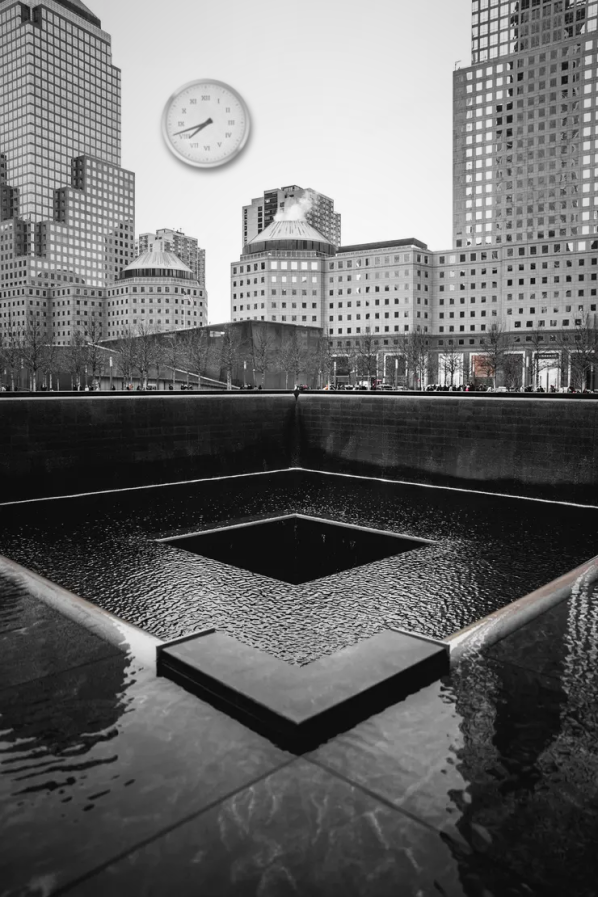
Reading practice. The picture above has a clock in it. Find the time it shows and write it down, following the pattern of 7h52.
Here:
7h42
